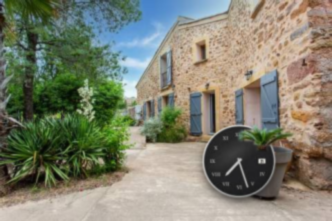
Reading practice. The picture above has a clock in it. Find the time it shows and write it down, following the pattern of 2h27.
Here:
7h27
